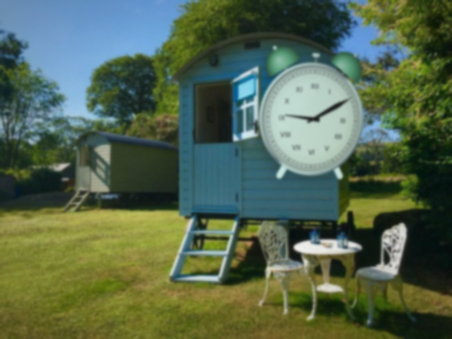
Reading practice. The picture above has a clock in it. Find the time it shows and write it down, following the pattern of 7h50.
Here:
9h10
